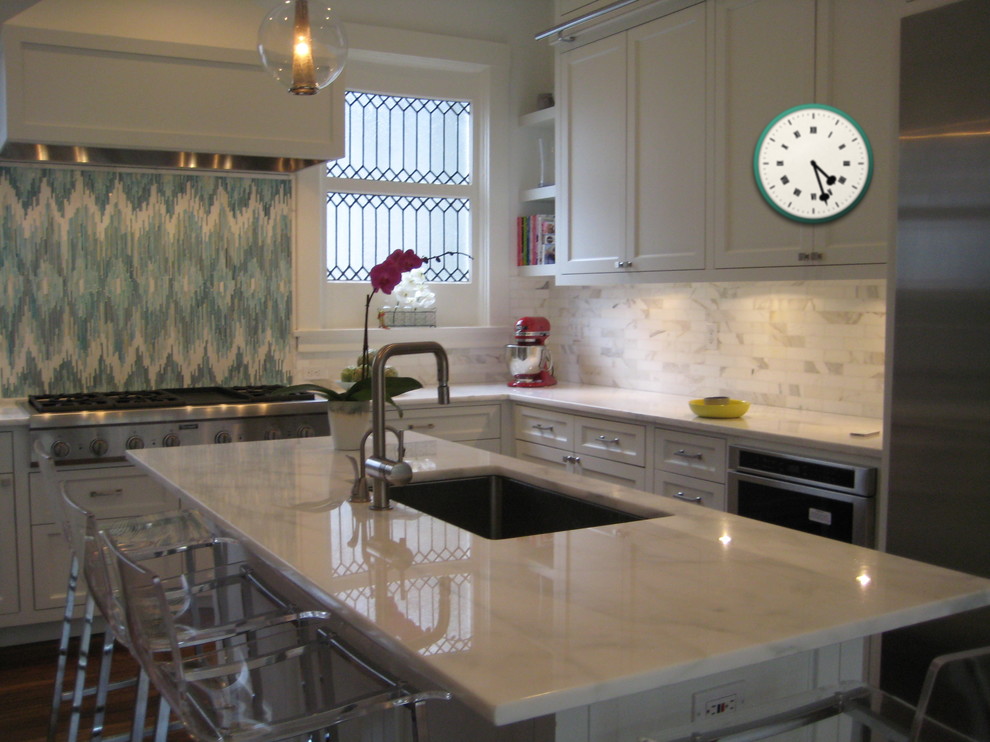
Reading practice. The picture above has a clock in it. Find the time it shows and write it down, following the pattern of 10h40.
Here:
4h27
